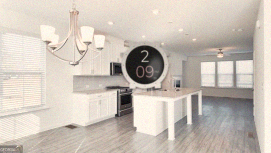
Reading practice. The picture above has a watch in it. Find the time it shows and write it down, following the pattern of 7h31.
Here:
2h09
